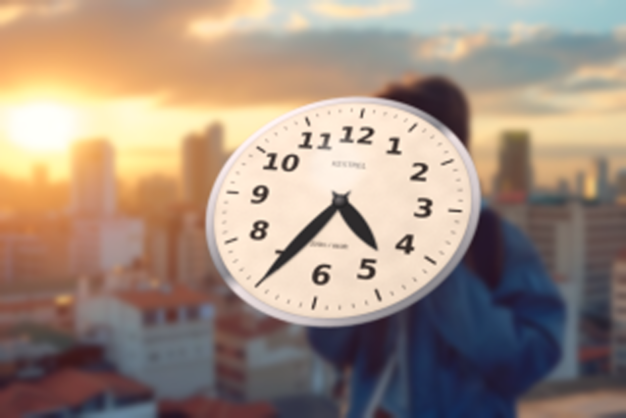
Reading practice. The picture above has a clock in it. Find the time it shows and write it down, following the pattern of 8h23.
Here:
4h35
